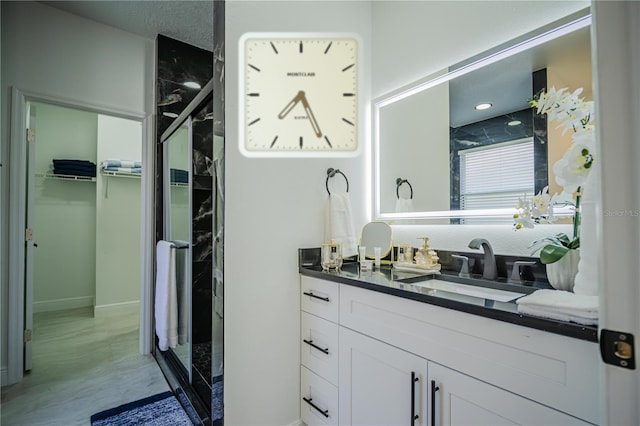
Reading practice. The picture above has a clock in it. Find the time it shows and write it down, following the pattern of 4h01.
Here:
7h26
